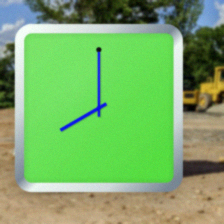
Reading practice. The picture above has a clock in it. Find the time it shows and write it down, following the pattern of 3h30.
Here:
8h00
